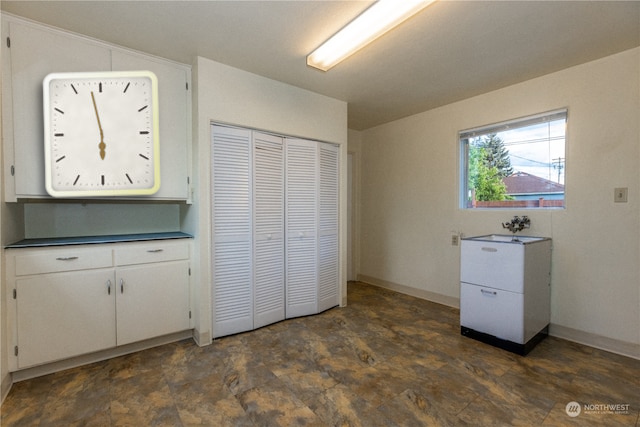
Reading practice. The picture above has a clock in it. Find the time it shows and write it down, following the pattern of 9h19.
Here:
5h58
